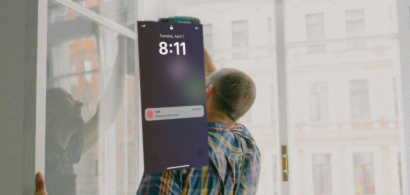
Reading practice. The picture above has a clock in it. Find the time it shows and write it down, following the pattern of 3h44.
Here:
8h11
